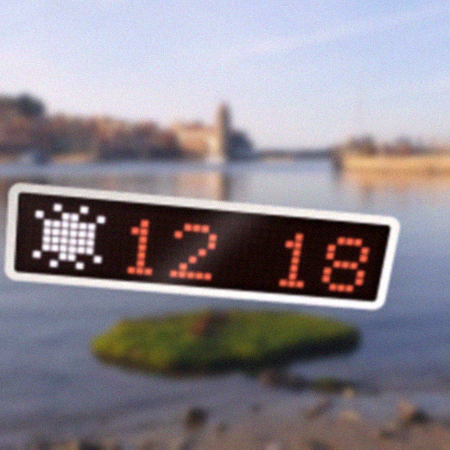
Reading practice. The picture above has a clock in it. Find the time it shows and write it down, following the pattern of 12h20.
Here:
12h18
